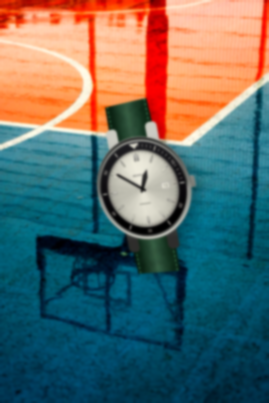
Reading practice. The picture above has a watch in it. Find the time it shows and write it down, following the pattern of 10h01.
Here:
12h51
